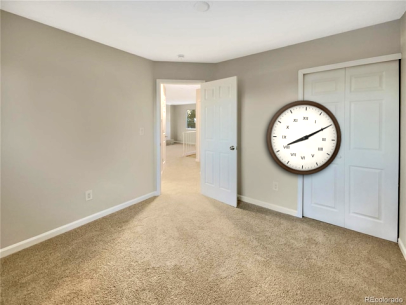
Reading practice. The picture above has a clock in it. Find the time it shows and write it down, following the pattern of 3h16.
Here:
8h10
